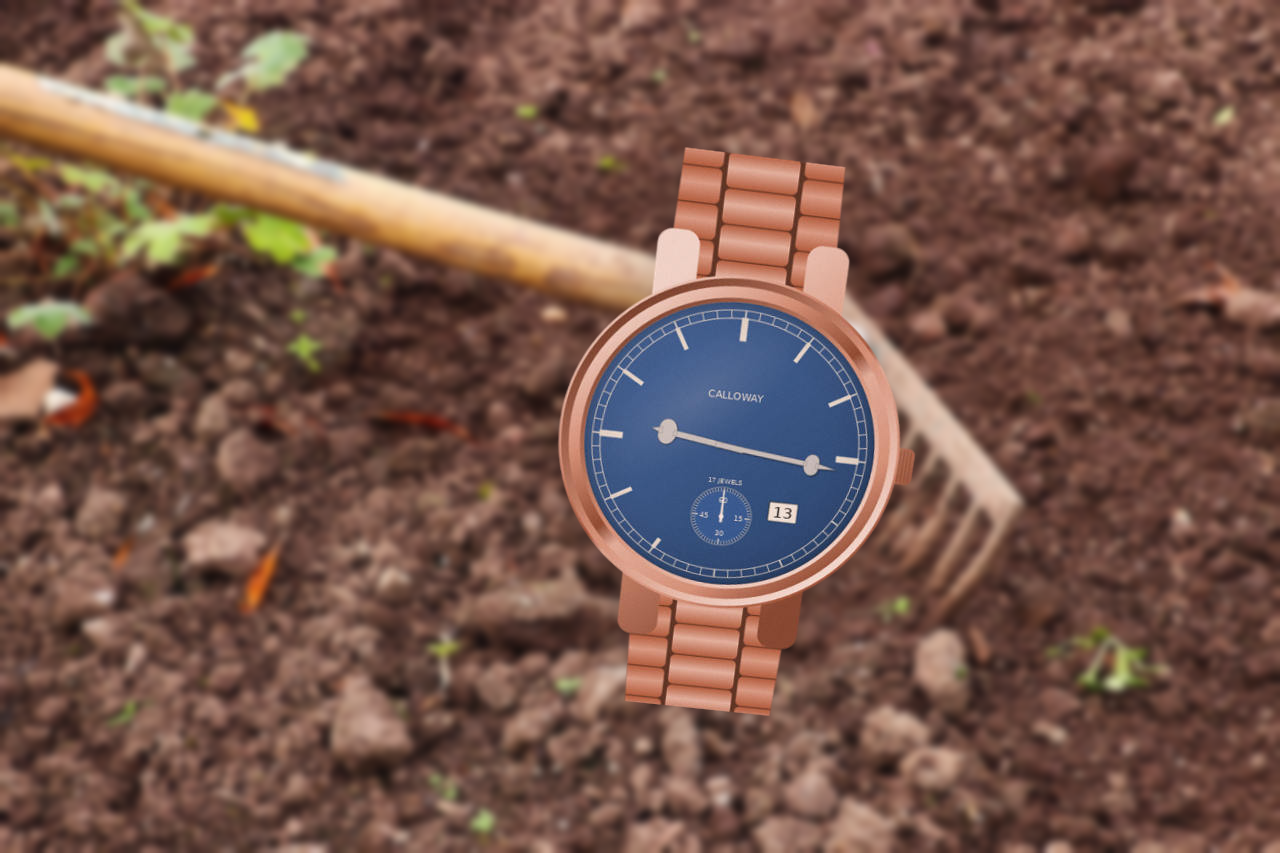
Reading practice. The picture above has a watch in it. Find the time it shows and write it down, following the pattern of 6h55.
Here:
9h16
